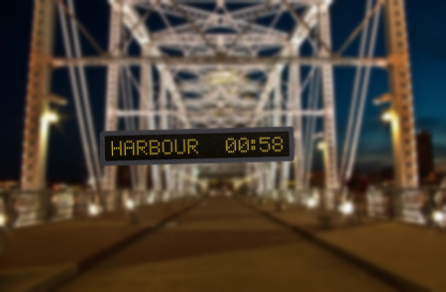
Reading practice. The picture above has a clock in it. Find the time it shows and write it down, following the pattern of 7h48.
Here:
0h58
